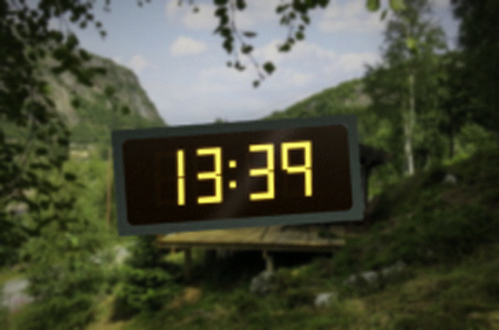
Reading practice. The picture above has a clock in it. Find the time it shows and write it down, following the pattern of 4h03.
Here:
13h39
